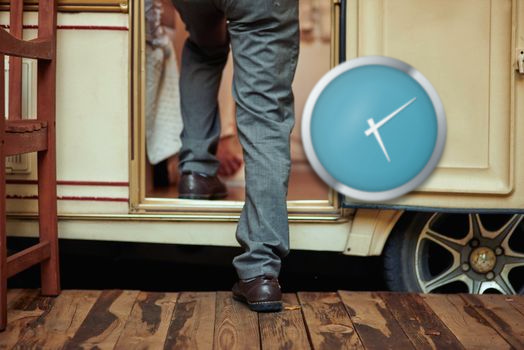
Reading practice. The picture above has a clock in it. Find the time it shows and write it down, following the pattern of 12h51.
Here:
5h09
